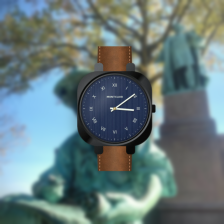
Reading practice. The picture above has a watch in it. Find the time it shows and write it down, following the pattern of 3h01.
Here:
3h09
